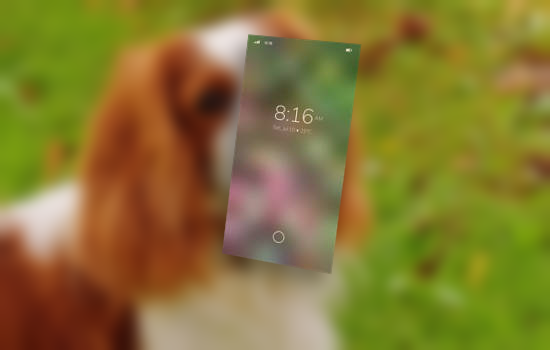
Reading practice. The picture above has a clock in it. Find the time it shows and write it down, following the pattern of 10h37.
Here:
8h16
